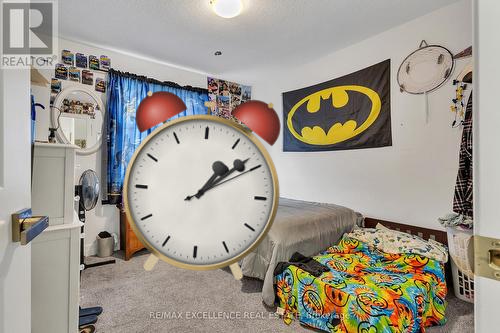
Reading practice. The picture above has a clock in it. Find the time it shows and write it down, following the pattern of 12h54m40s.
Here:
1h08m10s
